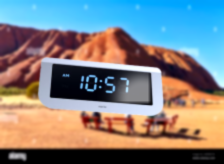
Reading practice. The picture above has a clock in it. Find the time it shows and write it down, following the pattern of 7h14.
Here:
10h57
